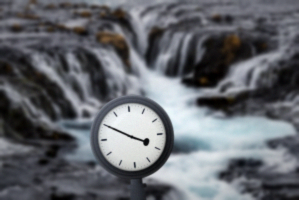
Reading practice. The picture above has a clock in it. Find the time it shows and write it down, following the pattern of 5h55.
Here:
3h50
